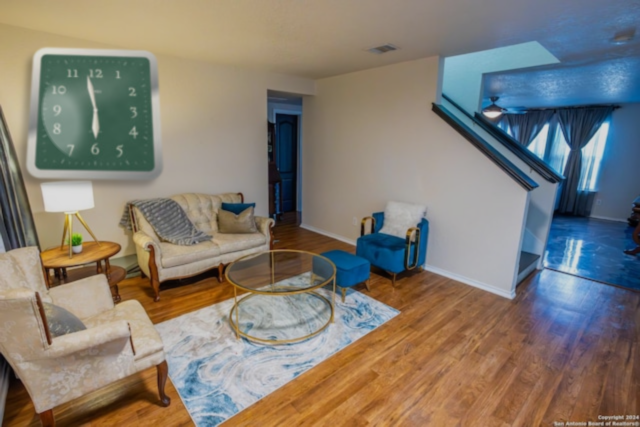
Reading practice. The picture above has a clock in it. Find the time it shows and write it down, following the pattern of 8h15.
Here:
5h58
